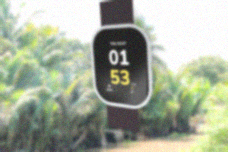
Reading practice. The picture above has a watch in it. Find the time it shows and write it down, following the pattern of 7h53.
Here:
1h53
